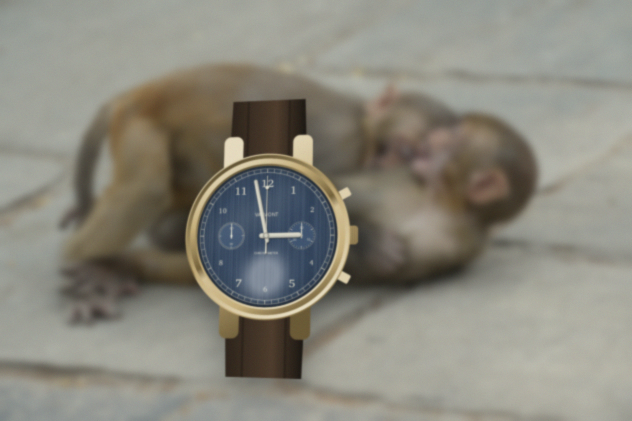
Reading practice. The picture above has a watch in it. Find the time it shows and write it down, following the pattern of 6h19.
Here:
2h58
